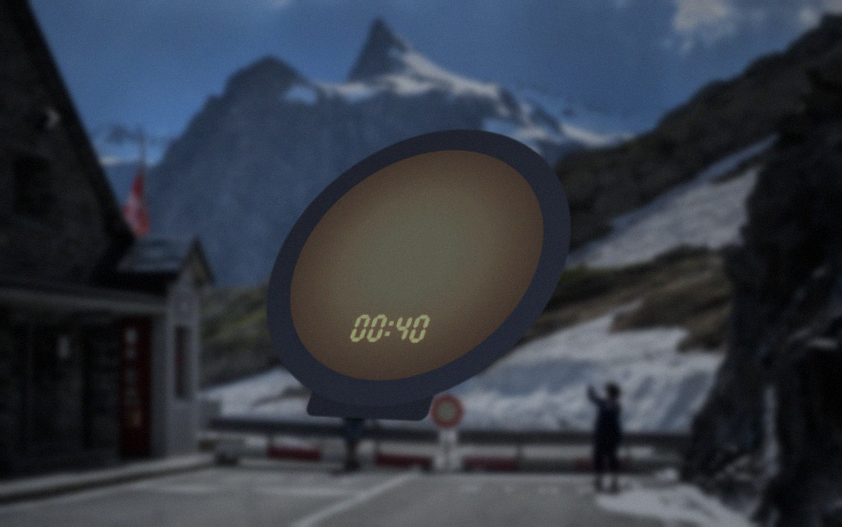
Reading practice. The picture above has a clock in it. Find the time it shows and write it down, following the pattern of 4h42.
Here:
0h40
